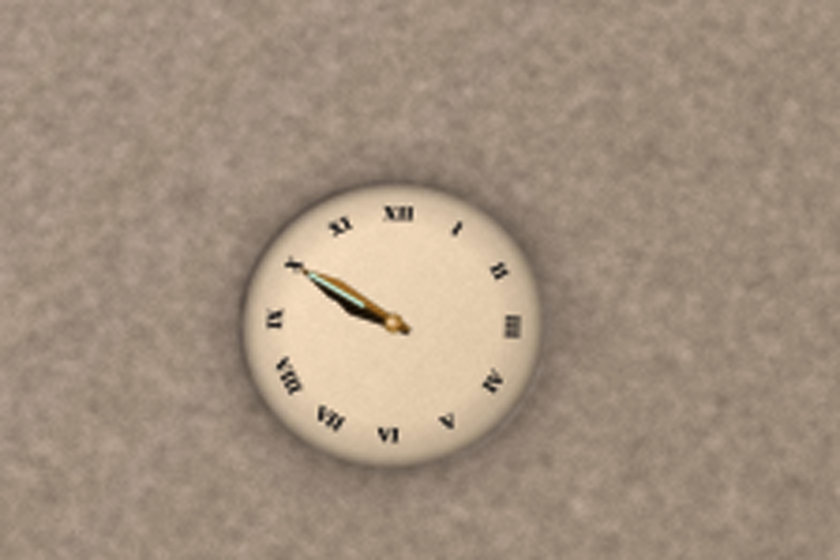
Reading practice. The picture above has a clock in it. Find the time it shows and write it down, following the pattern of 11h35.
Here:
9h50
